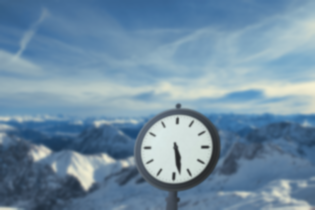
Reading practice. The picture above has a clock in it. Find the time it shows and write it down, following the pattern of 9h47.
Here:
5h28
